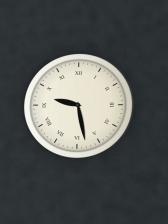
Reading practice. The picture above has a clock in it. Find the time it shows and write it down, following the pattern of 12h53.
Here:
9h28
